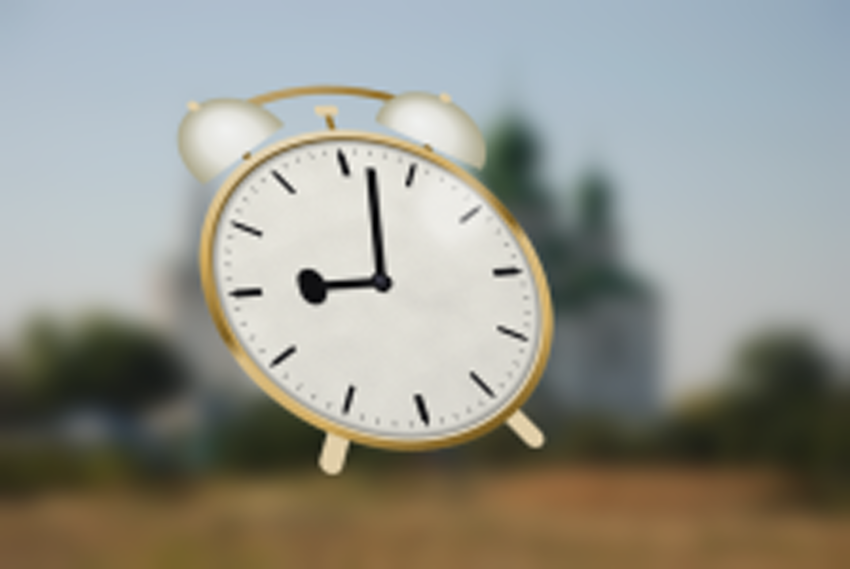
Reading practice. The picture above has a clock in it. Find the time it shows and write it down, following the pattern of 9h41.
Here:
9h02
